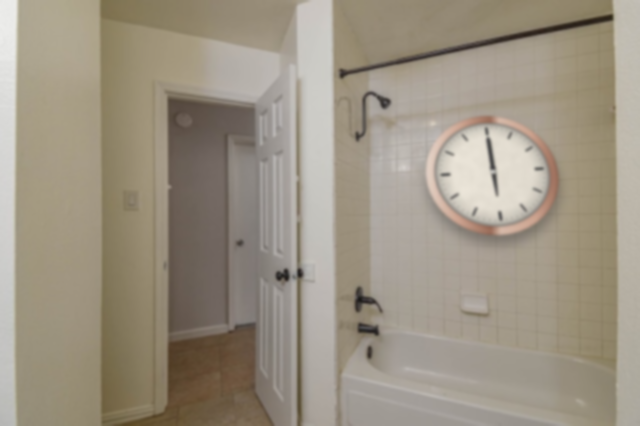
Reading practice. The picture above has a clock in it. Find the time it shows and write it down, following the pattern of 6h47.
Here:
6h00
